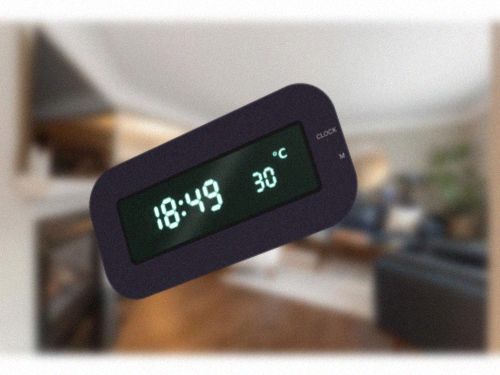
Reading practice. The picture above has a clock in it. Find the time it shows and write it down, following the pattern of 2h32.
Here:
18h49
